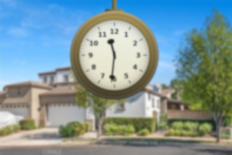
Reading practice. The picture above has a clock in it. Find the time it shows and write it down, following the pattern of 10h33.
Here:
11h31
